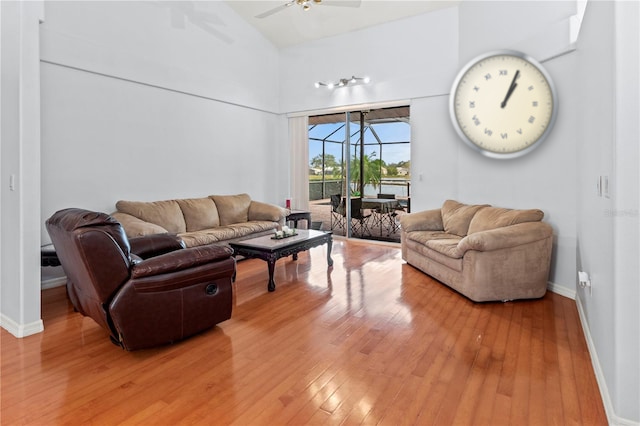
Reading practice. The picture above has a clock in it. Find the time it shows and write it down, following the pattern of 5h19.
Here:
1h04
